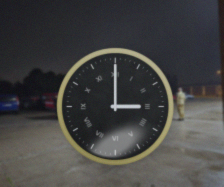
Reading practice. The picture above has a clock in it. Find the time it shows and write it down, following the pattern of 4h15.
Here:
3h00
